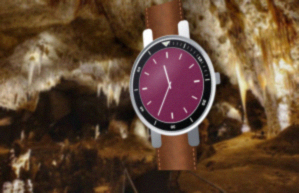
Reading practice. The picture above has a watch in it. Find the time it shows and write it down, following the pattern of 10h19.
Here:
11h35
